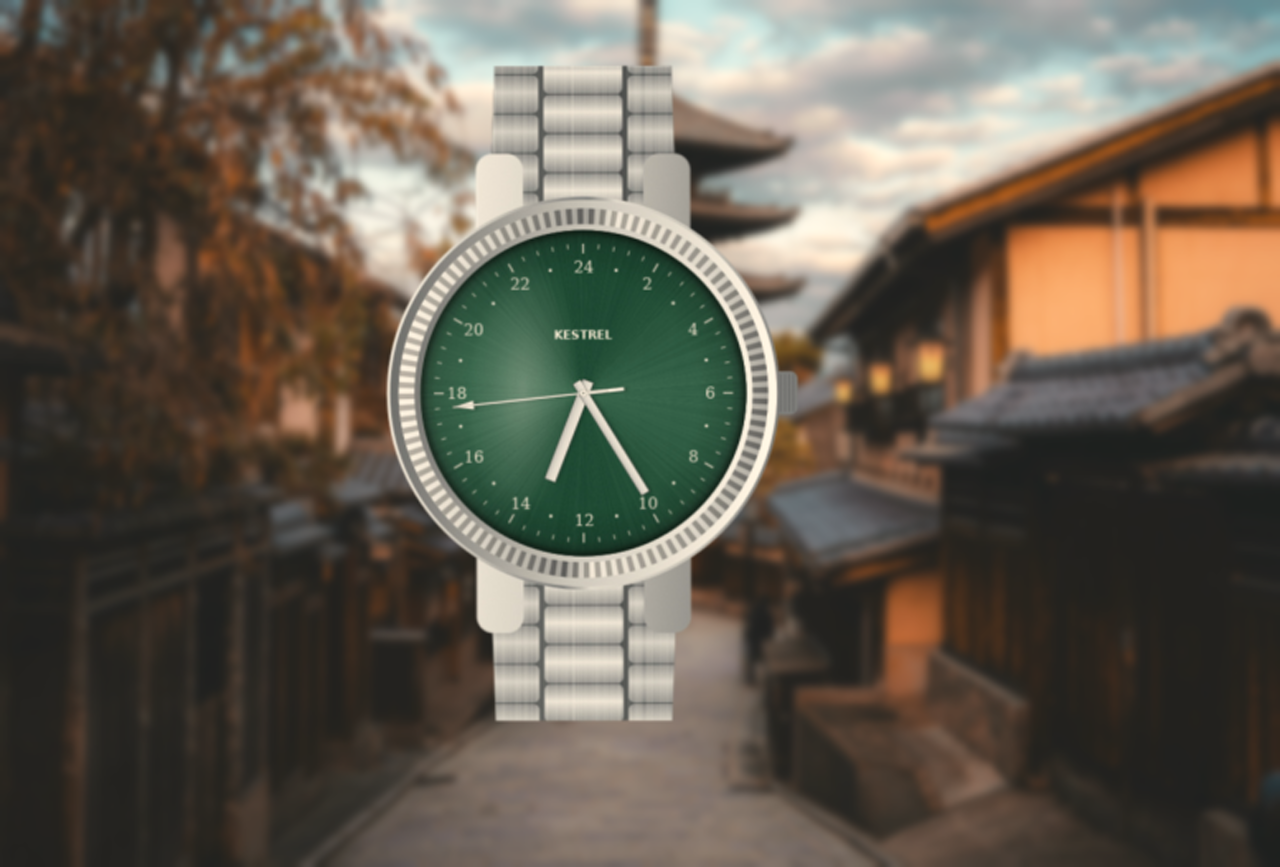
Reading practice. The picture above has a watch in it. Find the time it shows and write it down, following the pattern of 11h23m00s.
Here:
13h24m44s
